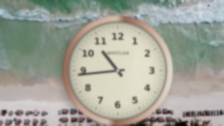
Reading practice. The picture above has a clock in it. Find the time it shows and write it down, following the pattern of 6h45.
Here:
10h44
